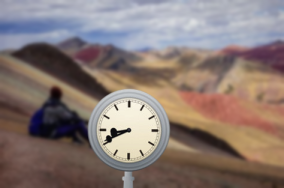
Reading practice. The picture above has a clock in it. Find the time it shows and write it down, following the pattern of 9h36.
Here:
8h41
